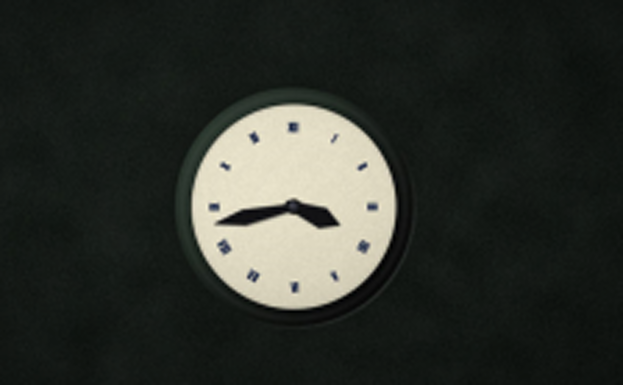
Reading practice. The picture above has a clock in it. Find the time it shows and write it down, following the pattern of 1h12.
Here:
3h43
